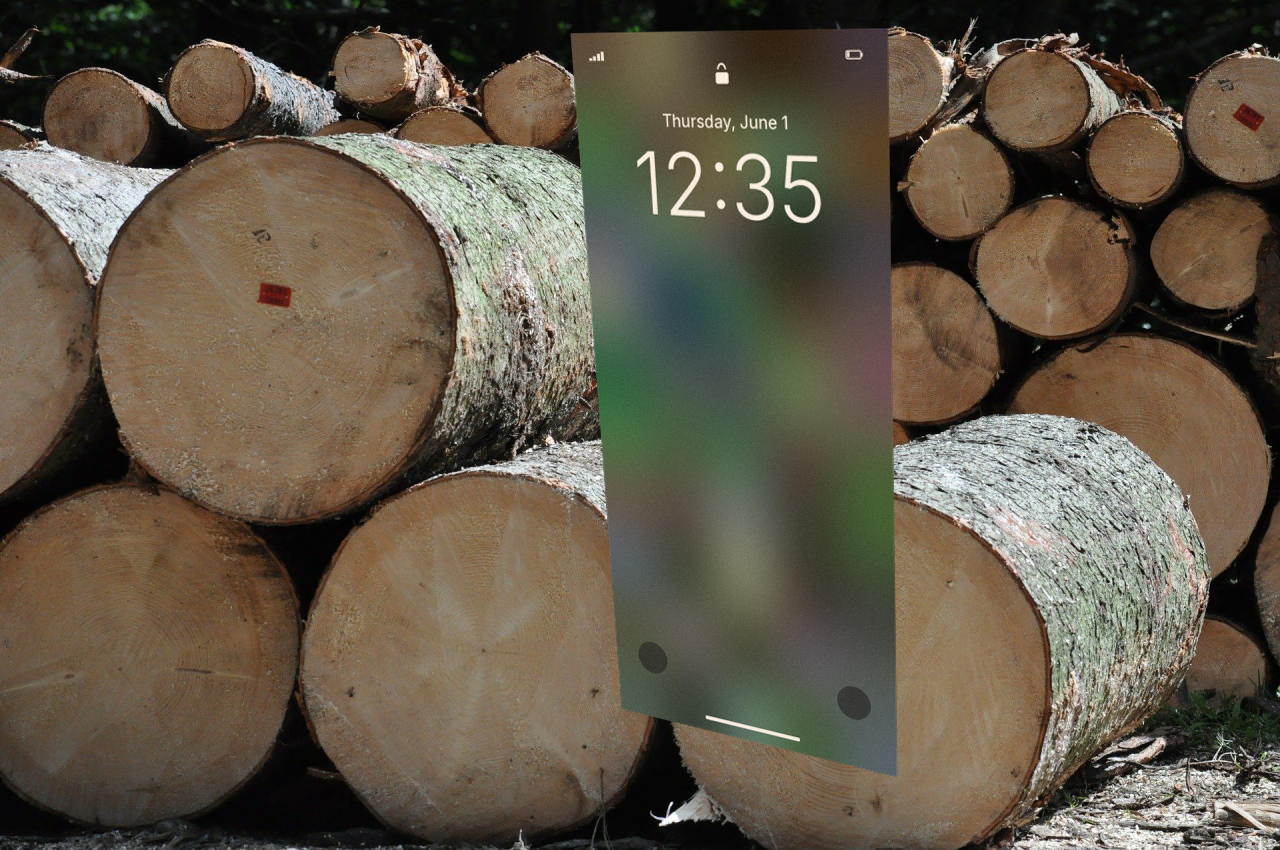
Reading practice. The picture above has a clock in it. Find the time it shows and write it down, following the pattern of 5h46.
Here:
12h35
